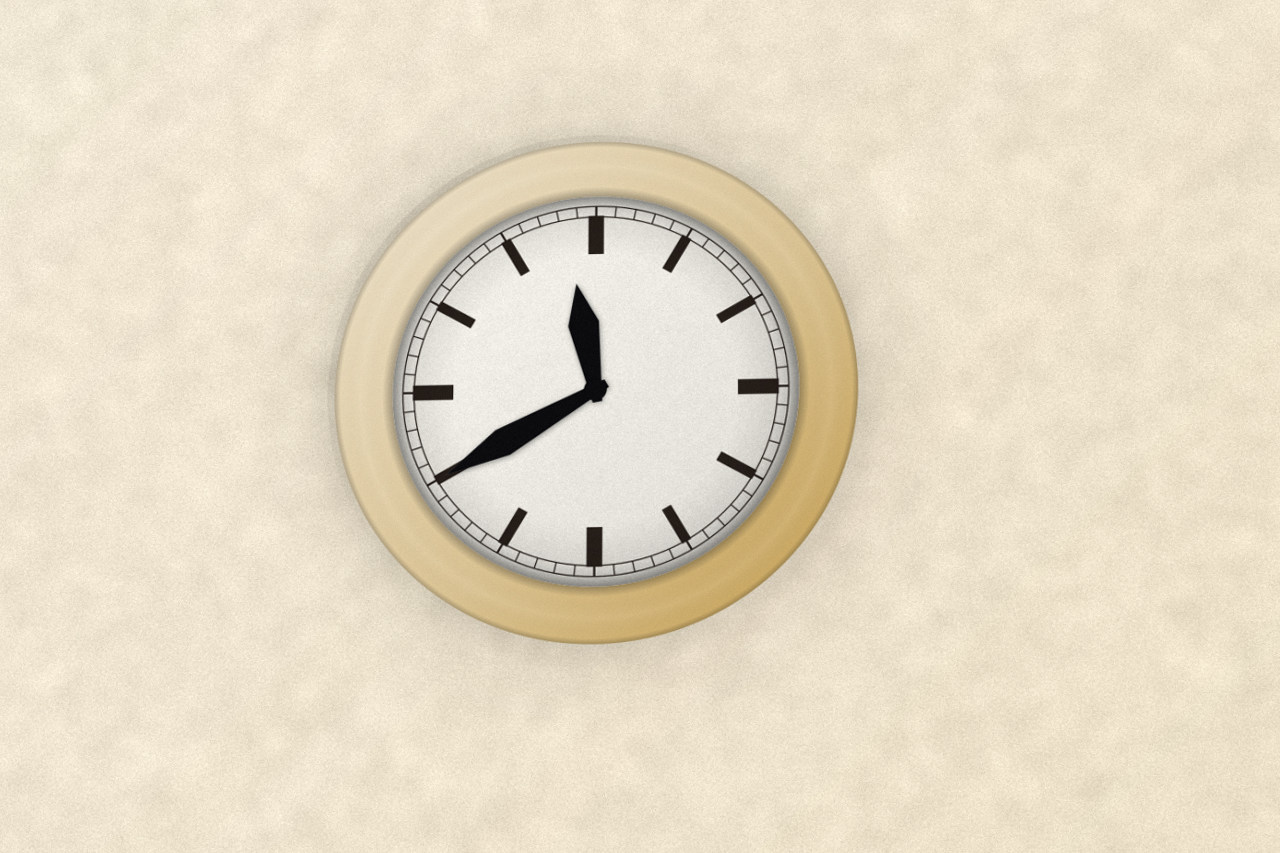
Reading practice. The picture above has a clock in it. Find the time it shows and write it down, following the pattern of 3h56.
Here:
11h40
